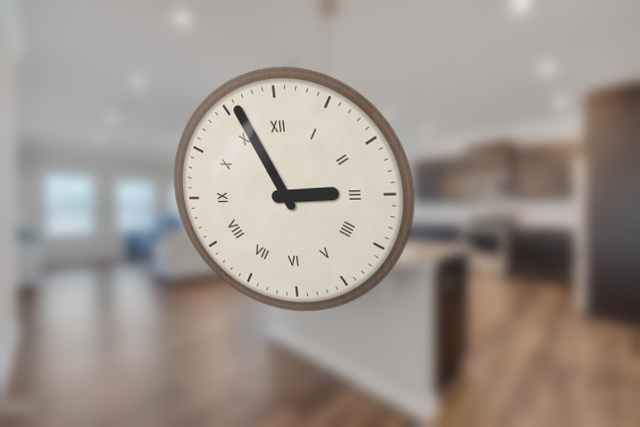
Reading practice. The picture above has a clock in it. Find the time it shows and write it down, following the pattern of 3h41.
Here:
2h56
